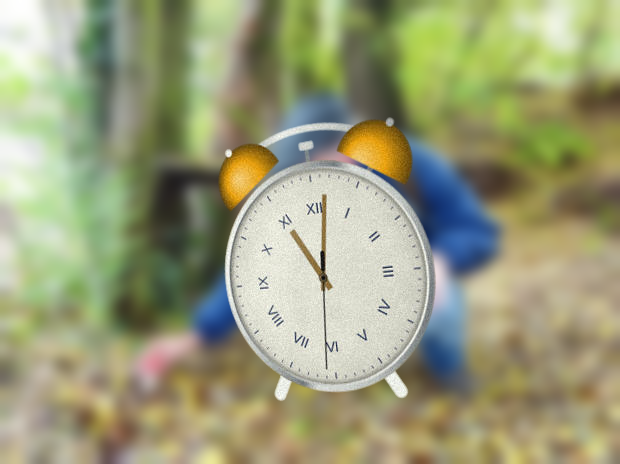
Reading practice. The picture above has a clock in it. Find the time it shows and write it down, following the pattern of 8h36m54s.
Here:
11h01m31s
